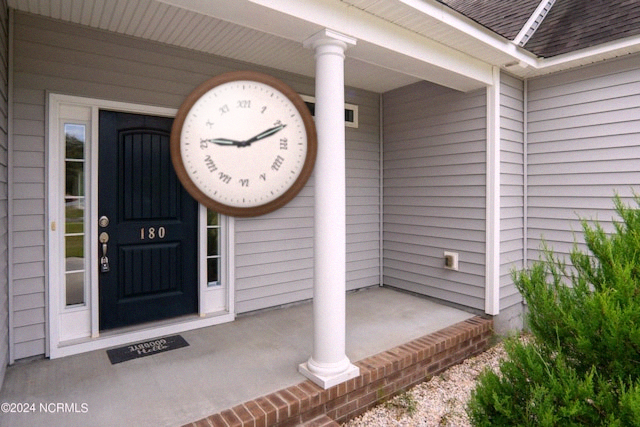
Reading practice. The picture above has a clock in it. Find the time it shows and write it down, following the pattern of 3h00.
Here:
9h11
